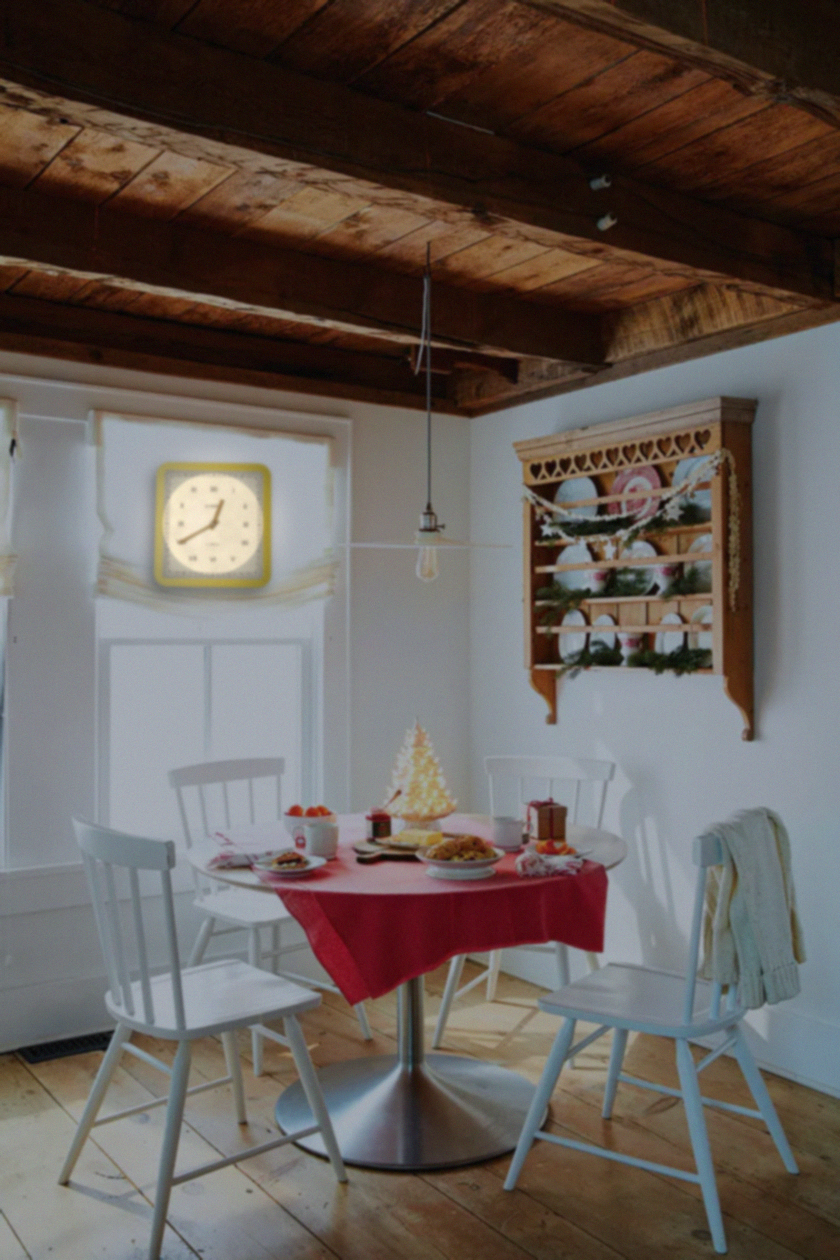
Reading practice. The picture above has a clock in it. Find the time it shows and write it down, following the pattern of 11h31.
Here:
12h40
